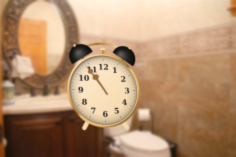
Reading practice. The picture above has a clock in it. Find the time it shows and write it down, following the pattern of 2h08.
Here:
10h54
